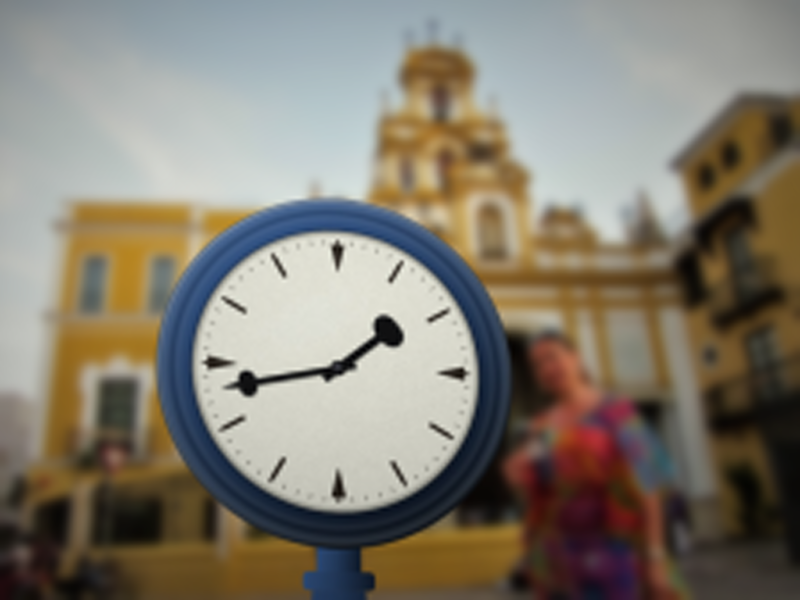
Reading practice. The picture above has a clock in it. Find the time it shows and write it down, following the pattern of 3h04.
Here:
1h43
